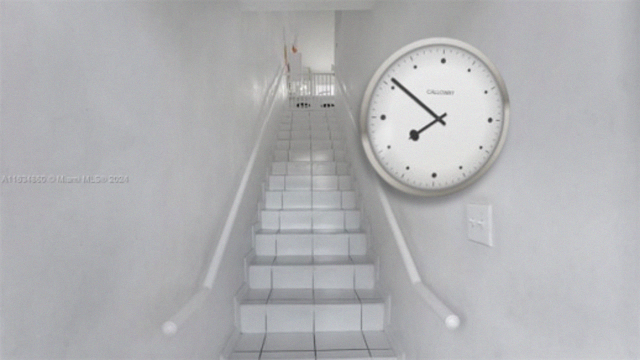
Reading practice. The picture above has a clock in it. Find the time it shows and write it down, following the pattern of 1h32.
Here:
7h51
